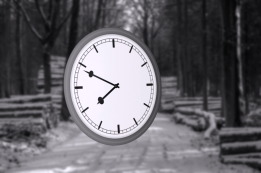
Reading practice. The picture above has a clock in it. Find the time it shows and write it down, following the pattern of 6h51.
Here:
7h49
